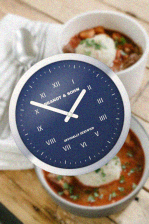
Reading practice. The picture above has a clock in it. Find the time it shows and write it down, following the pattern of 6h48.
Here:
1h52
